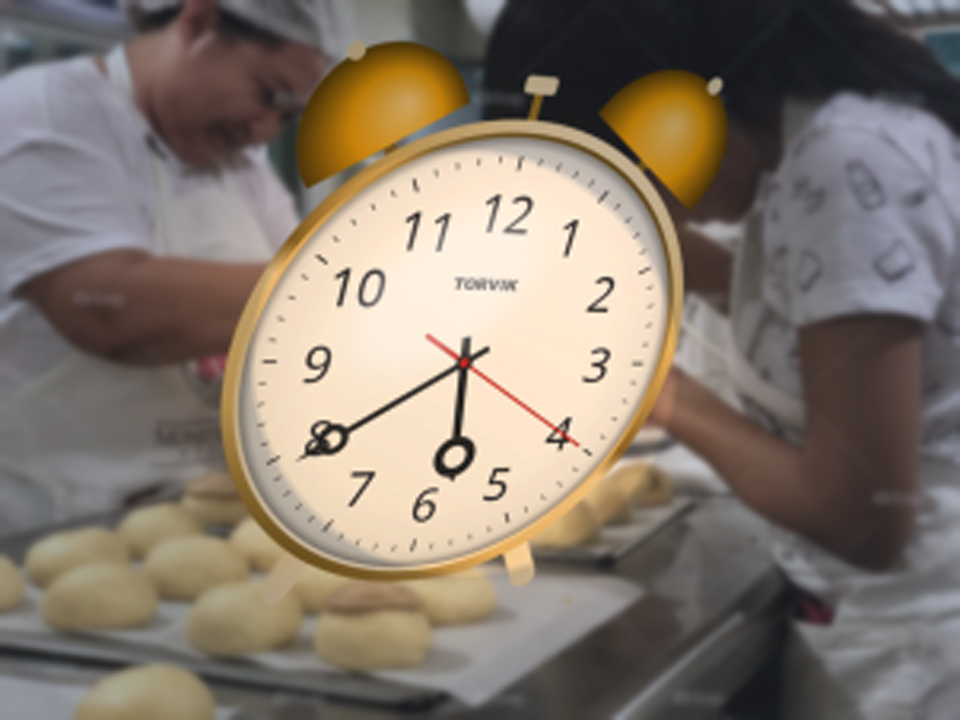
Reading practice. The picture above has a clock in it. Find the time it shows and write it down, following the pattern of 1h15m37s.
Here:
5h39m20s
